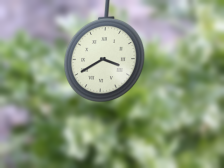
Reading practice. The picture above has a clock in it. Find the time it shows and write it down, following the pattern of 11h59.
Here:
3h40
